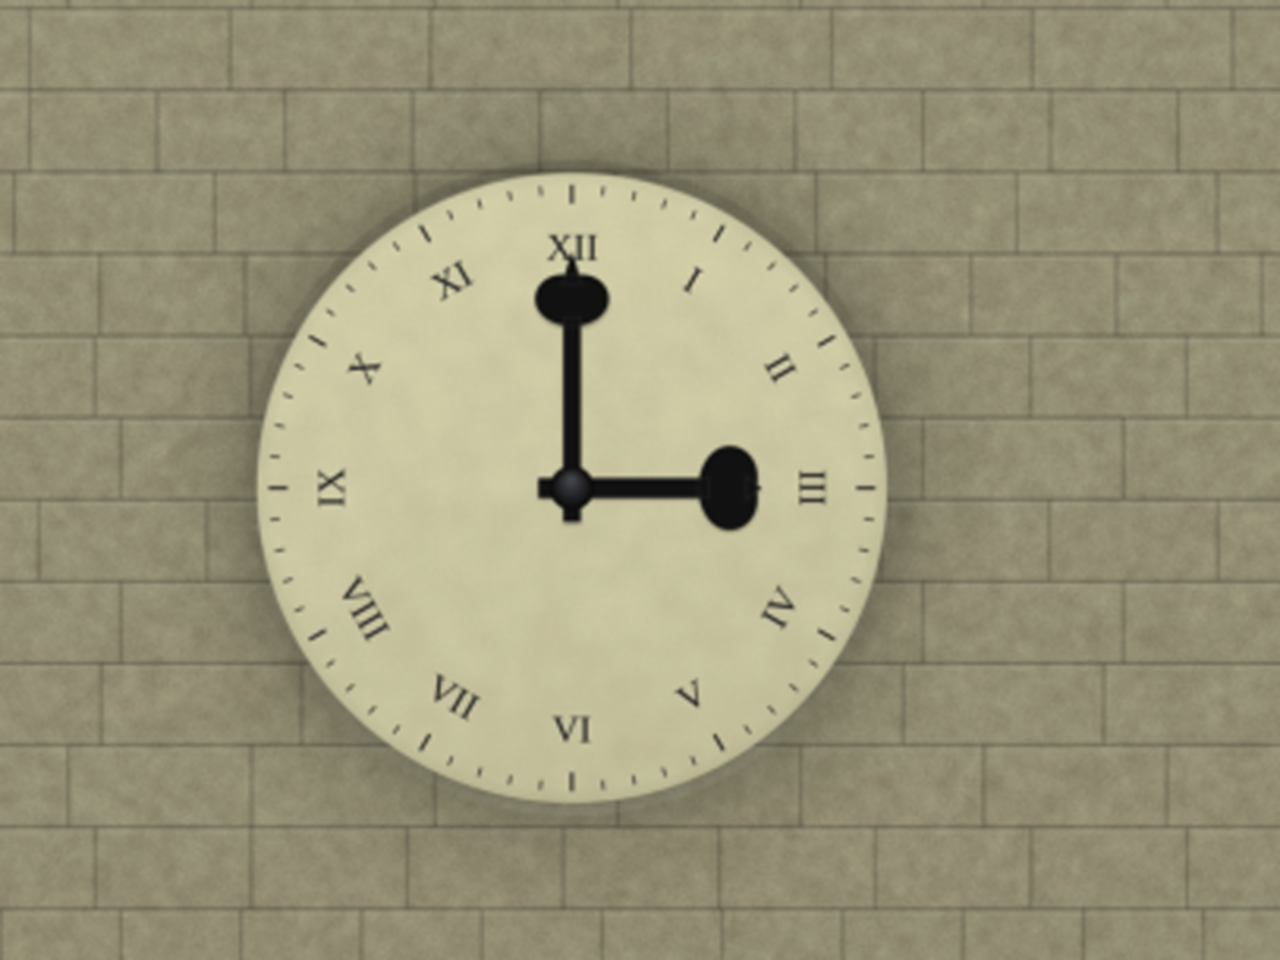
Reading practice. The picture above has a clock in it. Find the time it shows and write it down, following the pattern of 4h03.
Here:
3h00
